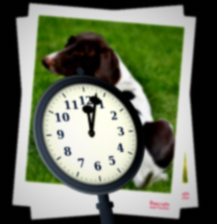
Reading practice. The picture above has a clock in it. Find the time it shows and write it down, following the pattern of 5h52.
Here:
12h03
